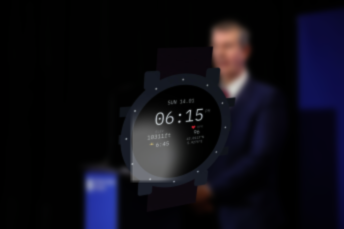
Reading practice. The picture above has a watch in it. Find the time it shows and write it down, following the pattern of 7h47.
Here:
6h15
